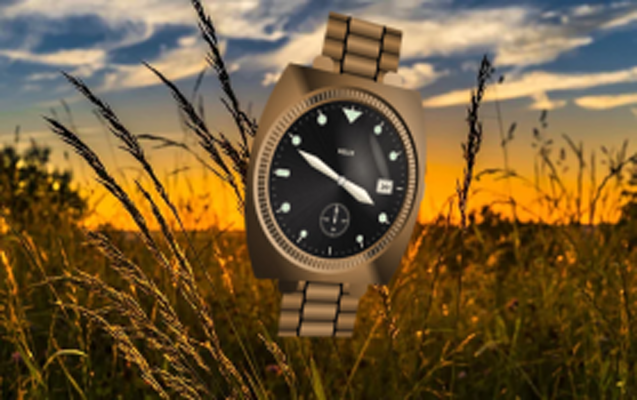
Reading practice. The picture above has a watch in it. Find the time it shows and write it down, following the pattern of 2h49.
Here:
3h49
